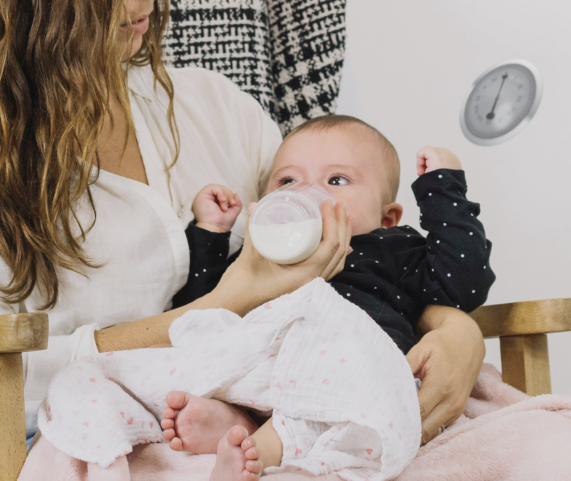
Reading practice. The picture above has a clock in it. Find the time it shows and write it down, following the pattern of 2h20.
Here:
6h00
